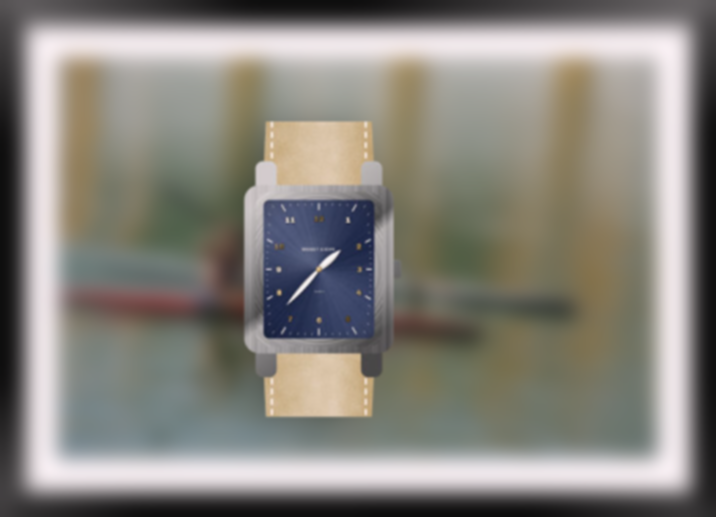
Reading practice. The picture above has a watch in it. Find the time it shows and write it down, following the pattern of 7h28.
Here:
1h37
